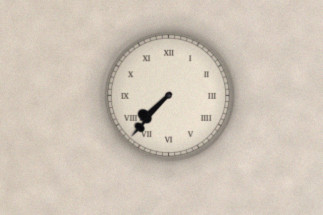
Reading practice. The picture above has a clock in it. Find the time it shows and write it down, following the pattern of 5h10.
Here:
7h37
